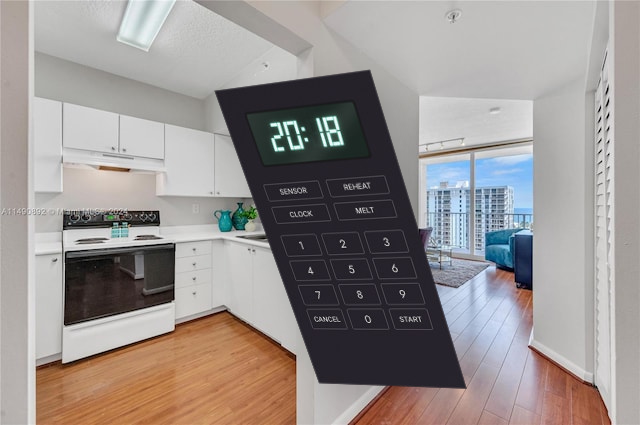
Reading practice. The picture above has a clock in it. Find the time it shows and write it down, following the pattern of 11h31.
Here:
20h18
